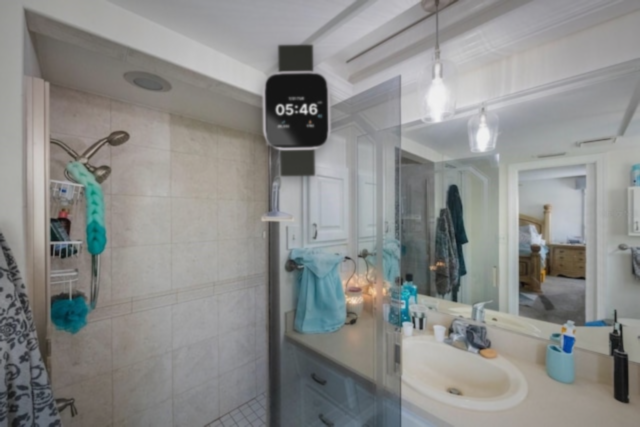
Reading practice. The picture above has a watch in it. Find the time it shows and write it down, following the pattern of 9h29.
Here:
5h46
